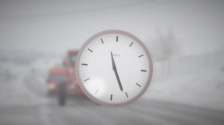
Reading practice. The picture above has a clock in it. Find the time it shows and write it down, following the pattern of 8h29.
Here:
11h26
